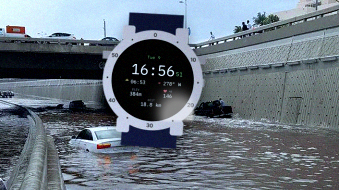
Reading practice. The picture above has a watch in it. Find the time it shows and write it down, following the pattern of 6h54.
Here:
16h56
